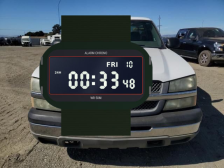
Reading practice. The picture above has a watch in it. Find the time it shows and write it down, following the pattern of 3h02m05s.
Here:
0h33m48s
